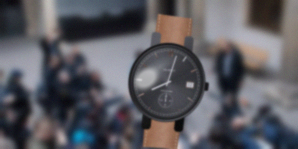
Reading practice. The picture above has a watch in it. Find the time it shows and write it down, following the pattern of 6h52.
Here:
8h02
